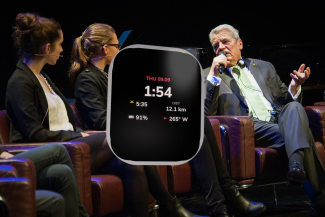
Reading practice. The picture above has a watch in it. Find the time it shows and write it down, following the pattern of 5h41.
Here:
1h54
